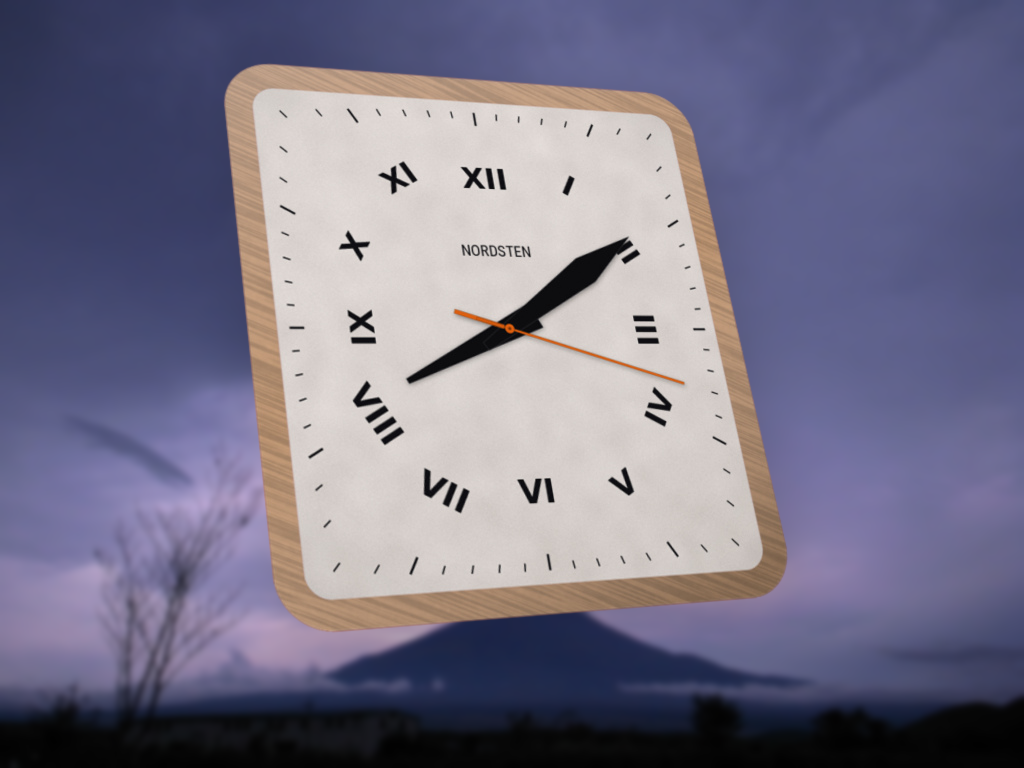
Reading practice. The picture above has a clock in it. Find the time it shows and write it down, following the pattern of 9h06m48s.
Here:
8h09m18s
